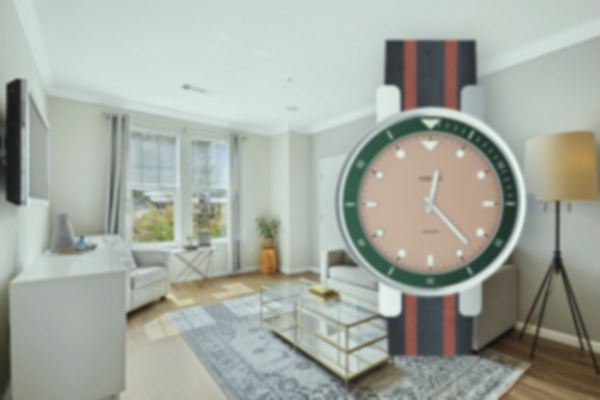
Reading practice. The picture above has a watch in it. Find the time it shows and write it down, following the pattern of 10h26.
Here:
12h23
